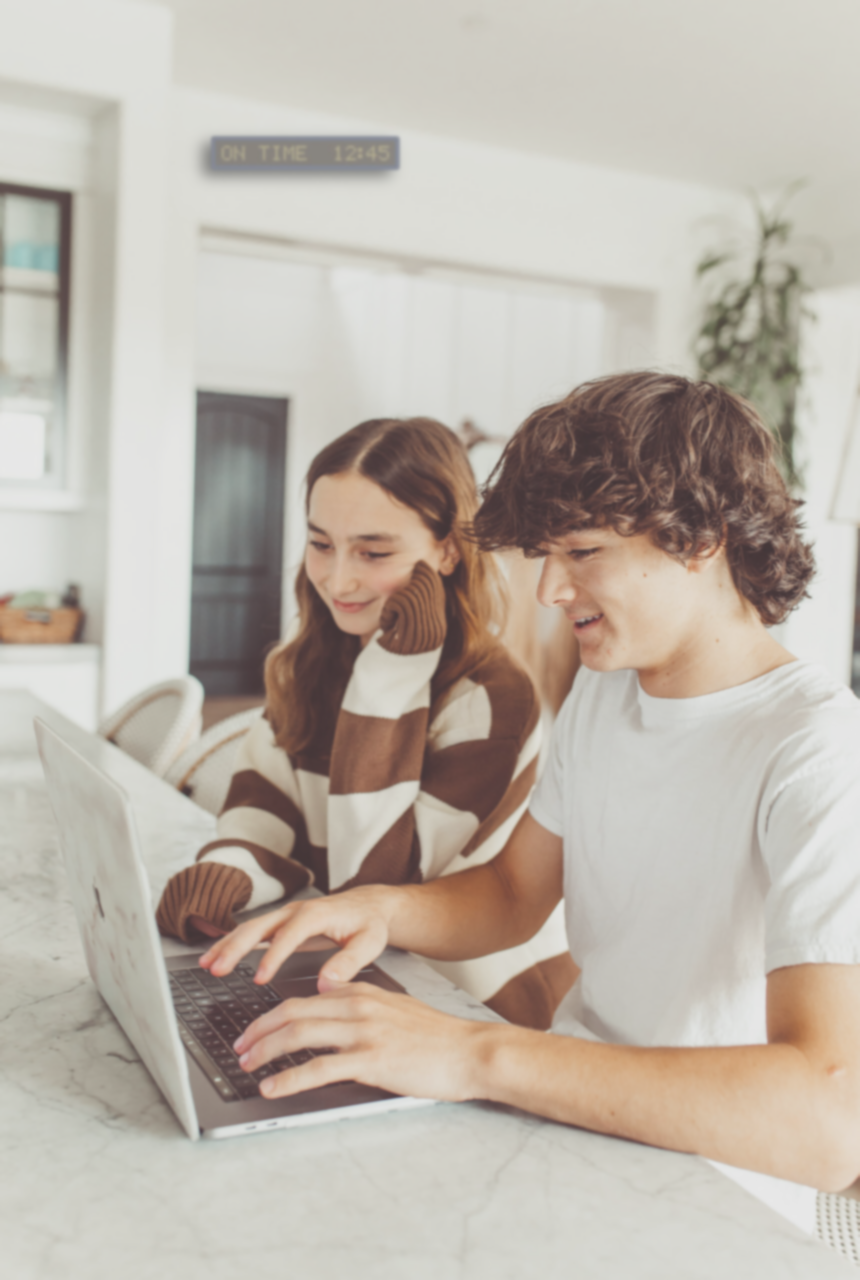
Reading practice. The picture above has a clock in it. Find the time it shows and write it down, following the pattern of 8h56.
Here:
12h45
